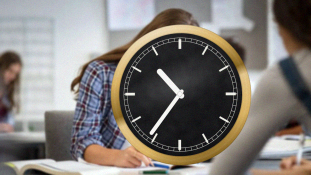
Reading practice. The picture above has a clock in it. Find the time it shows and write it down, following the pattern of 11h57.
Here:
10h36
